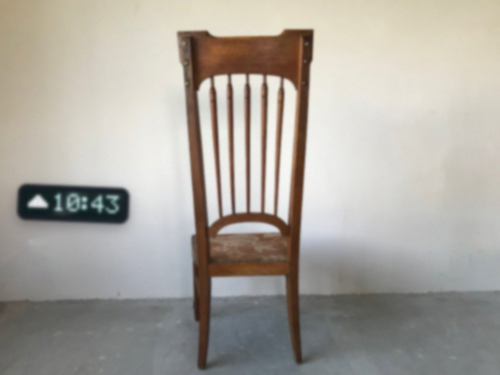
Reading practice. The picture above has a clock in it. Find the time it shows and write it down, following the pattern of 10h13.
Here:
10h43
